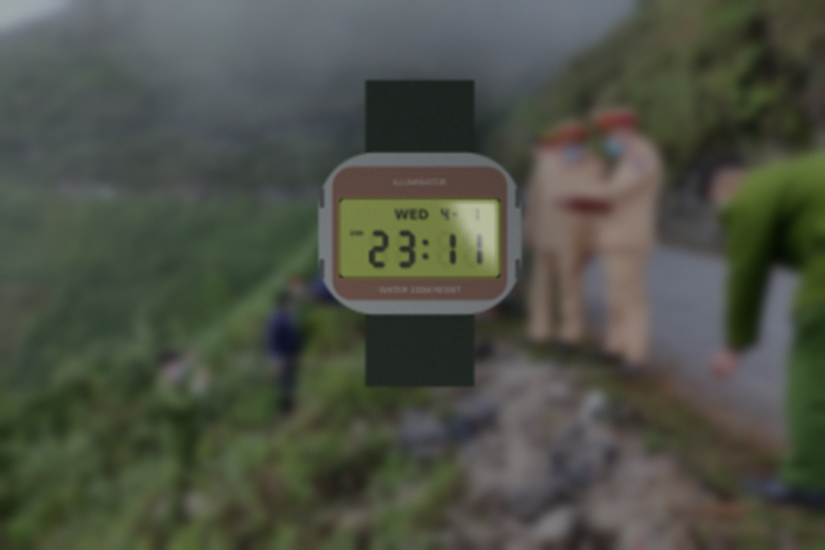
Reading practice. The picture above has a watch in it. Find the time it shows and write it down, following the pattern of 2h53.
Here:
23h11
